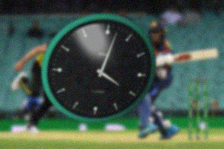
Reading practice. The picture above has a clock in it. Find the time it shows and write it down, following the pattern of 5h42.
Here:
4h02
